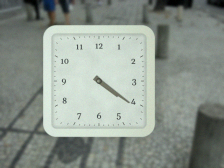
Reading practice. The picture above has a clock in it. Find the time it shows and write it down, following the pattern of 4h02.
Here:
4h21
